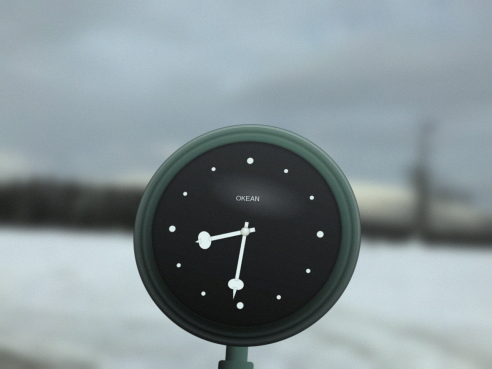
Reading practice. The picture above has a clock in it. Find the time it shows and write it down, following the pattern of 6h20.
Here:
8h31
